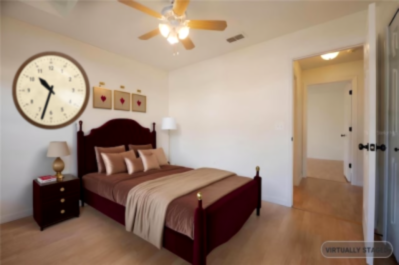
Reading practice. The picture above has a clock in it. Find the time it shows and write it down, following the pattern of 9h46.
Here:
10h33
